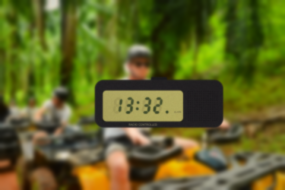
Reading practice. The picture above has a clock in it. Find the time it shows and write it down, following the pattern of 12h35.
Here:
13h32
